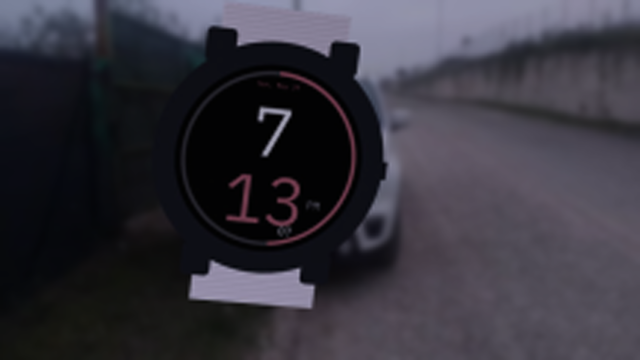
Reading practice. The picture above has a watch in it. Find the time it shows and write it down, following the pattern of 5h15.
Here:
7h13
